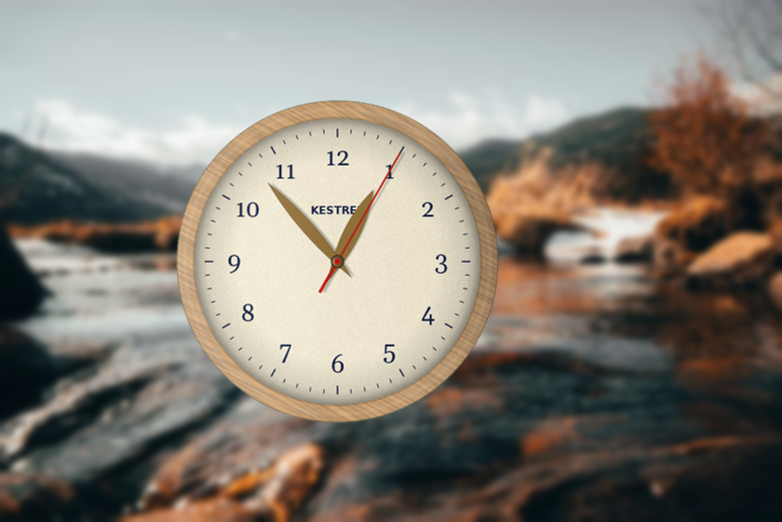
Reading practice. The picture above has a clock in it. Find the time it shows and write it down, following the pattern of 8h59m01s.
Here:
12h53m05s
